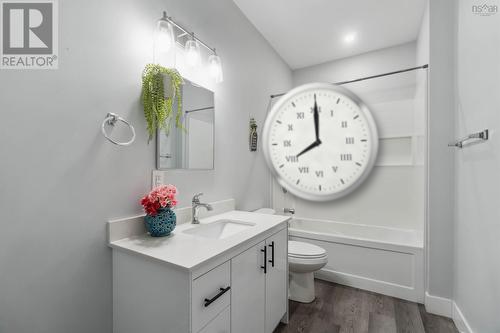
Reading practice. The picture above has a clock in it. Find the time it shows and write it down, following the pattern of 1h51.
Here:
8h00
